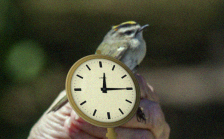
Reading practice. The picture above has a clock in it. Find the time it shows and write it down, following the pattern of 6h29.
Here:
12h15
